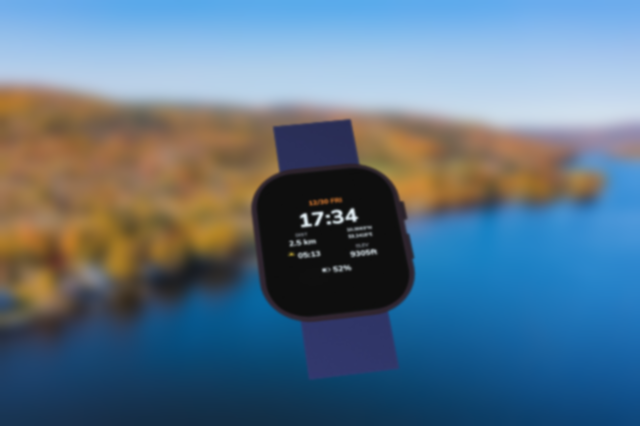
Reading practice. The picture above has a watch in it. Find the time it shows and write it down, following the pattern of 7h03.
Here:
17h34
